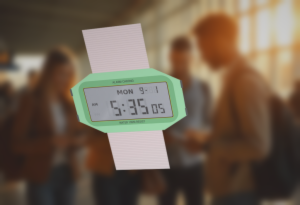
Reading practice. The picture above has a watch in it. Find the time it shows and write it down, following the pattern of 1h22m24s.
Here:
5h35m05s
